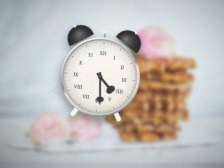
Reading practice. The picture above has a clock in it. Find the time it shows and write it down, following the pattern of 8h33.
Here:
4h29
